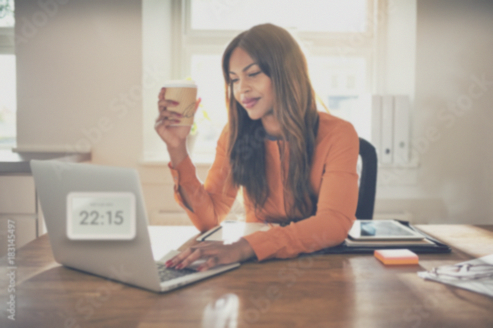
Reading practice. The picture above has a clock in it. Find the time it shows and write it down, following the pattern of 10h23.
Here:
22h15
